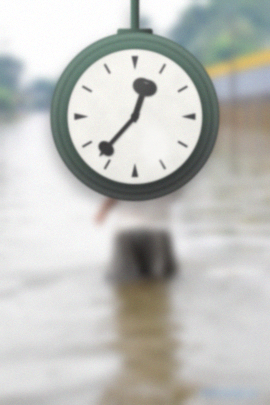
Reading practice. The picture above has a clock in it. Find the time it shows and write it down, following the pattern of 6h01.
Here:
12h37
